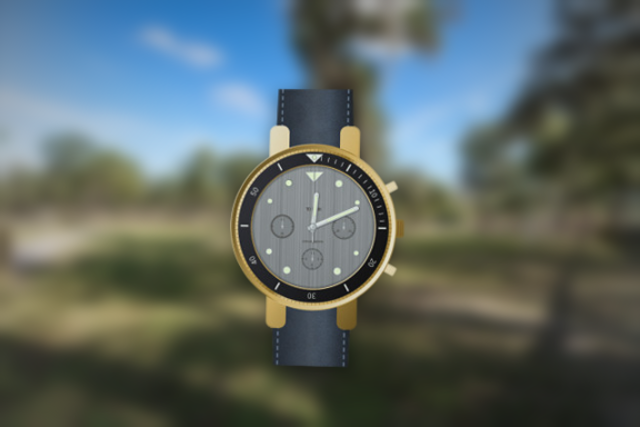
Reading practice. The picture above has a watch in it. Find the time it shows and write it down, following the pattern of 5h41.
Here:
12h11
